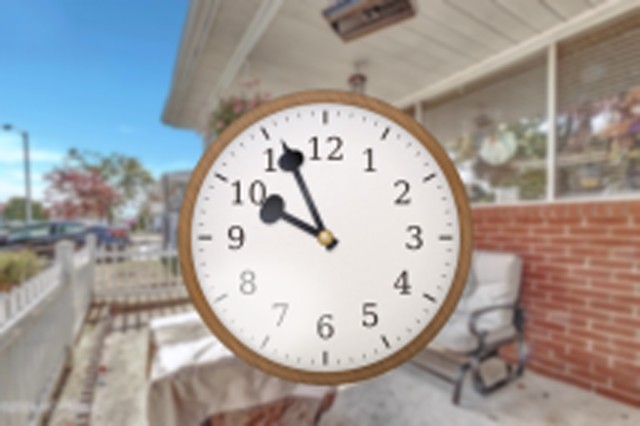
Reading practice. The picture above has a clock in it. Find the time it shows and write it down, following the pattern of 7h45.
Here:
9h56
